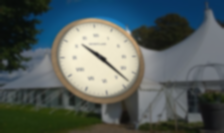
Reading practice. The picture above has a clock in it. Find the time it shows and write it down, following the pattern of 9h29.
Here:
10h23
